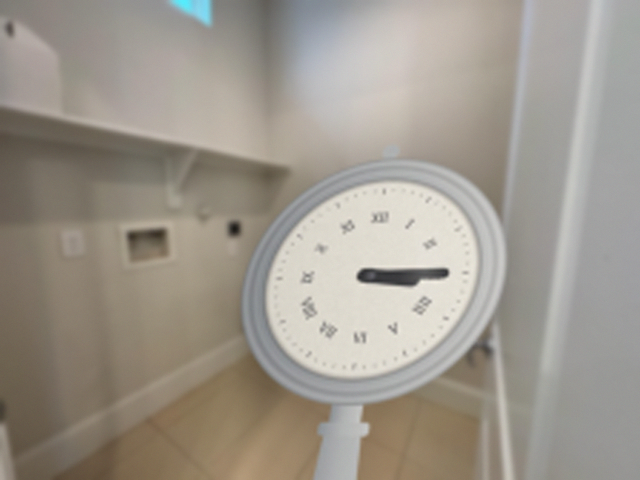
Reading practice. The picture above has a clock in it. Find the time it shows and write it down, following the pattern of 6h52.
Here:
3h15
